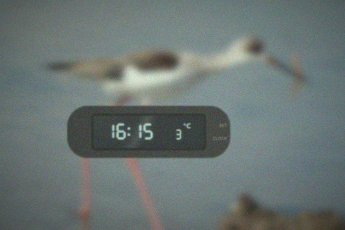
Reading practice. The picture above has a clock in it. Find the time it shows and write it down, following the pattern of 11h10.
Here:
16h15
